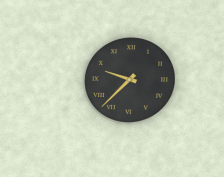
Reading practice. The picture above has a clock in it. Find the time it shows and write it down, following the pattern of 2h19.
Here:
9h37
